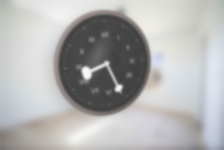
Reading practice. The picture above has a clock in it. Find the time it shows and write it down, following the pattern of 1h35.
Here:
8h26
